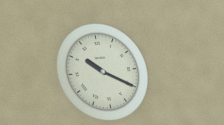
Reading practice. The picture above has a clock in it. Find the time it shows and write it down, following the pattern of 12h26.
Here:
10h20
